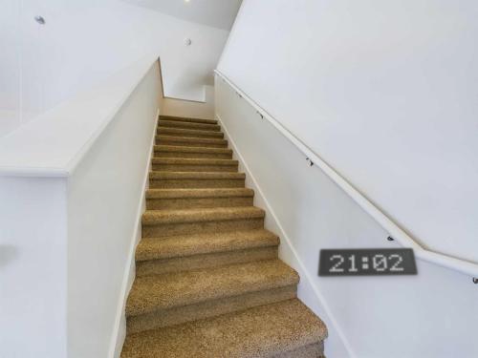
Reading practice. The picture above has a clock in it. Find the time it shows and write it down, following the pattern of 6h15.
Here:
21h02
